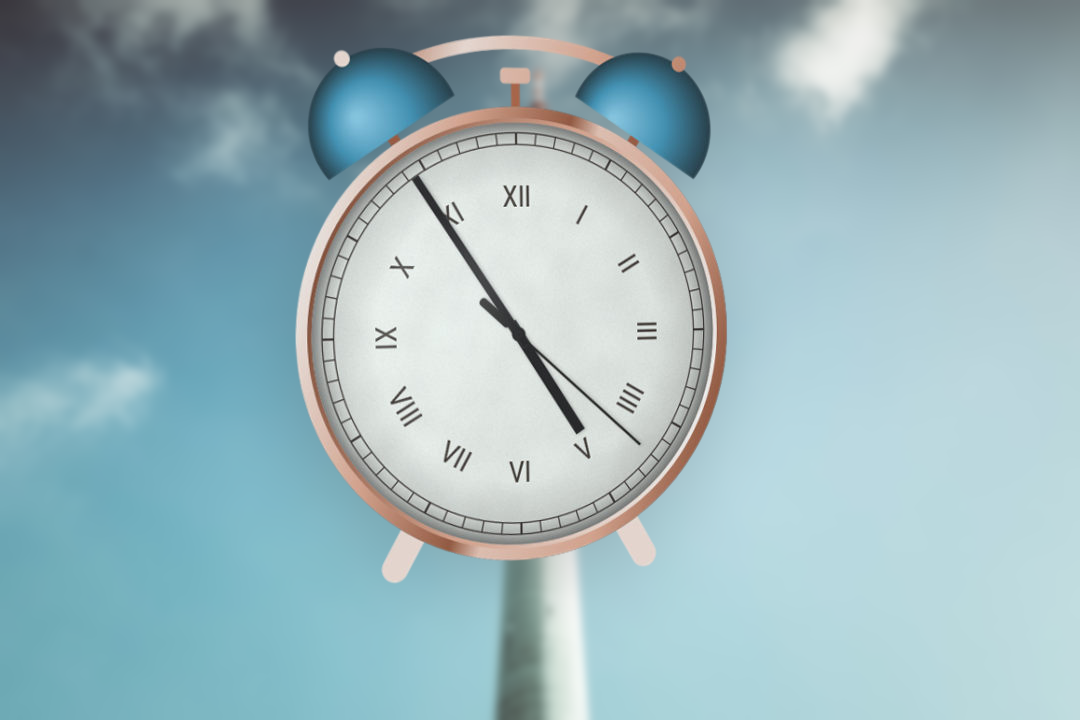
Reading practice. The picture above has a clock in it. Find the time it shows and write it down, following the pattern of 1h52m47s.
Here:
4h54m22s
